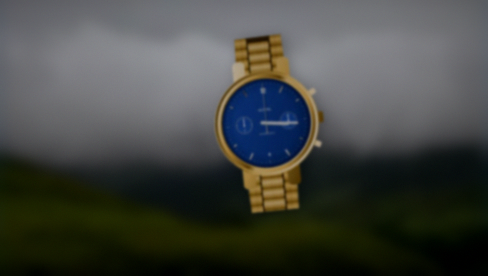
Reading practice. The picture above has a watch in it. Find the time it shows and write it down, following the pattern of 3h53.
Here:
3h16
